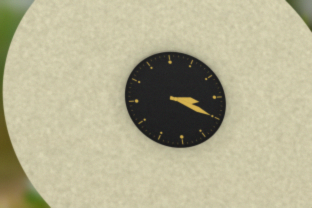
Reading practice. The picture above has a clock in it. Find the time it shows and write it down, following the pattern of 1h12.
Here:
3h20
